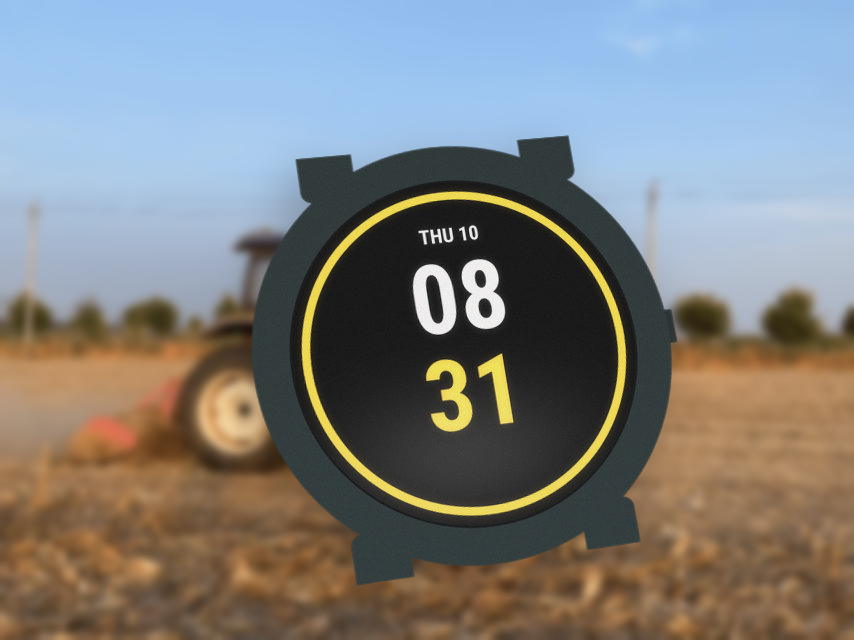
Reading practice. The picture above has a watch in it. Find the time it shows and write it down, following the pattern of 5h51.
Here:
8h31
